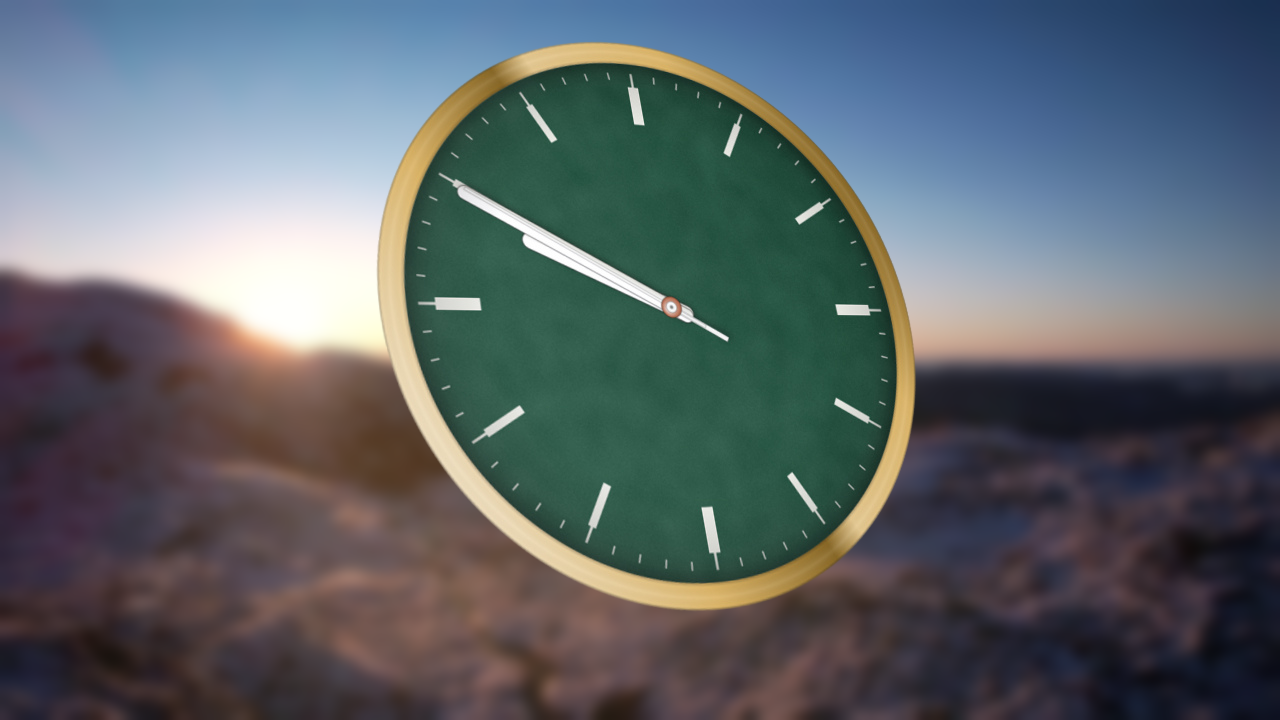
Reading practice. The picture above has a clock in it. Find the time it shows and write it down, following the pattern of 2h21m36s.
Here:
9h49m50s
